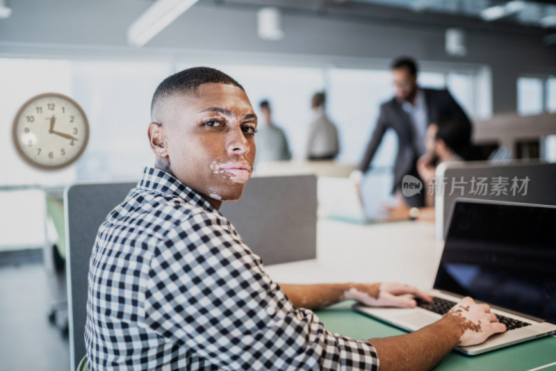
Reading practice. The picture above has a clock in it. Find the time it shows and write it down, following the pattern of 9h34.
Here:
12h18
